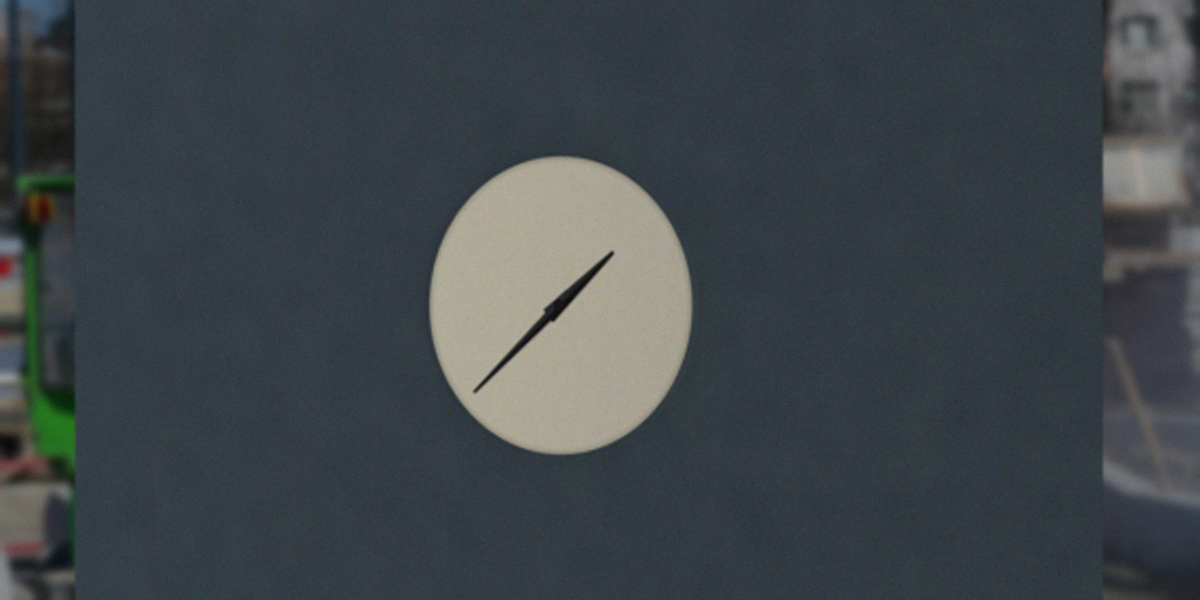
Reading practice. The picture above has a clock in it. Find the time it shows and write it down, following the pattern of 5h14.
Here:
1h38
